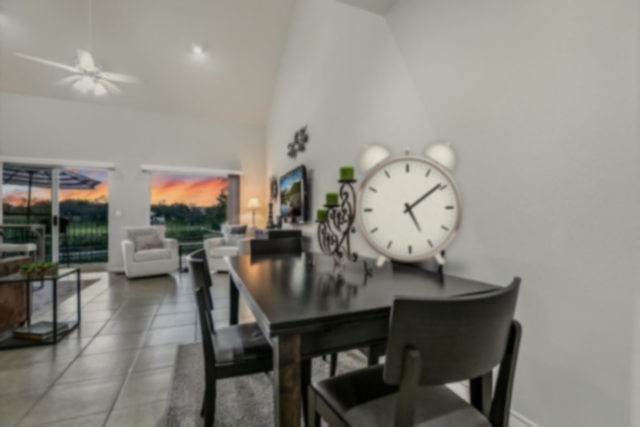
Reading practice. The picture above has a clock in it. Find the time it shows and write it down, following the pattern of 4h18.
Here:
5h09
